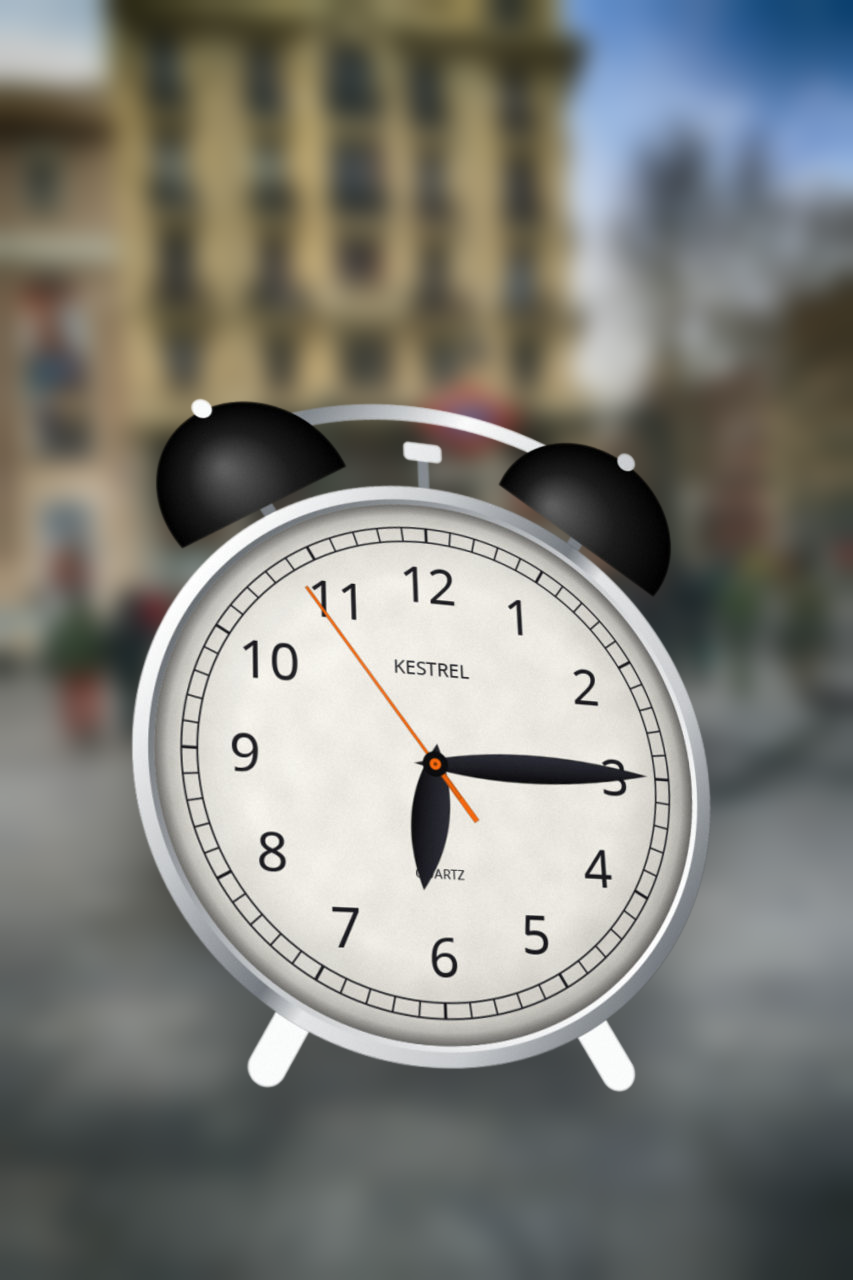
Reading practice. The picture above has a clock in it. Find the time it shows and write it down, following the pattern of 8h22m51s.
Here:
6h14m54s
